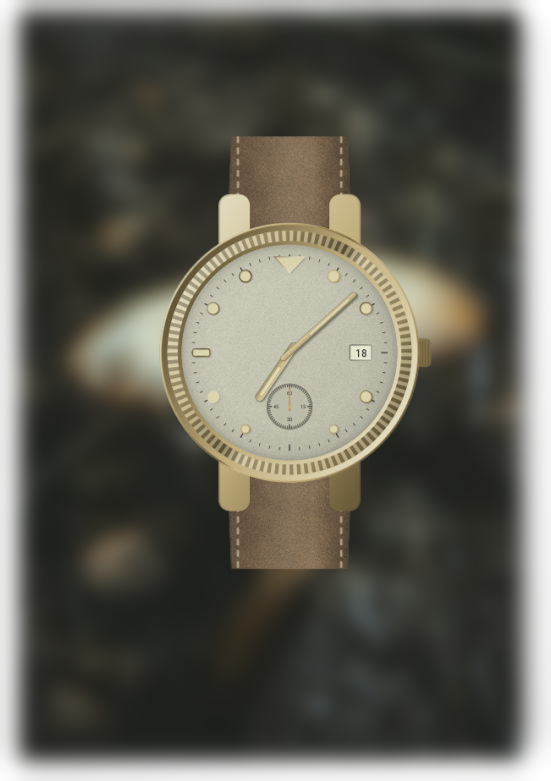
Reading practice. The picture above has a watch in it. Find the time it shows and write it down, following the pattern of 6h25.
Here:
7h08
